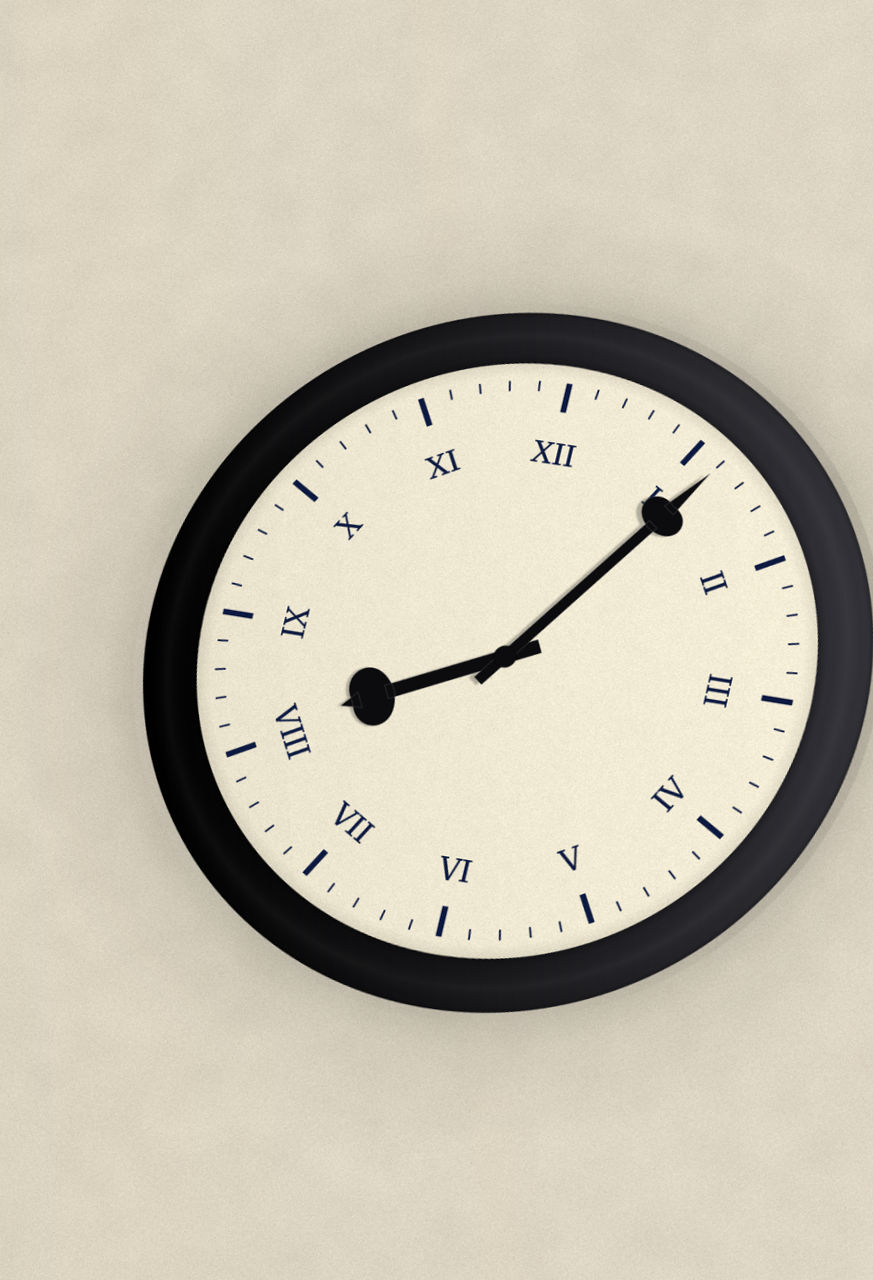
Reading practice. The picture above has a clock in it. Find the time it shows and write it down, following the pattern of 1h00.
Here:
8h06
